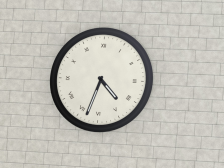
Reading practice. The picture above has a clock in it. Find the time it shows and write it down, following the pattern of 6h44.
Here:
4h33
